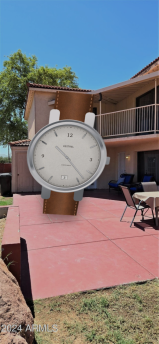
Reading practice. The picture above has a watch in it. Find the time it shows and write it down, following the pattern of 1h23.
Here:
10h23
